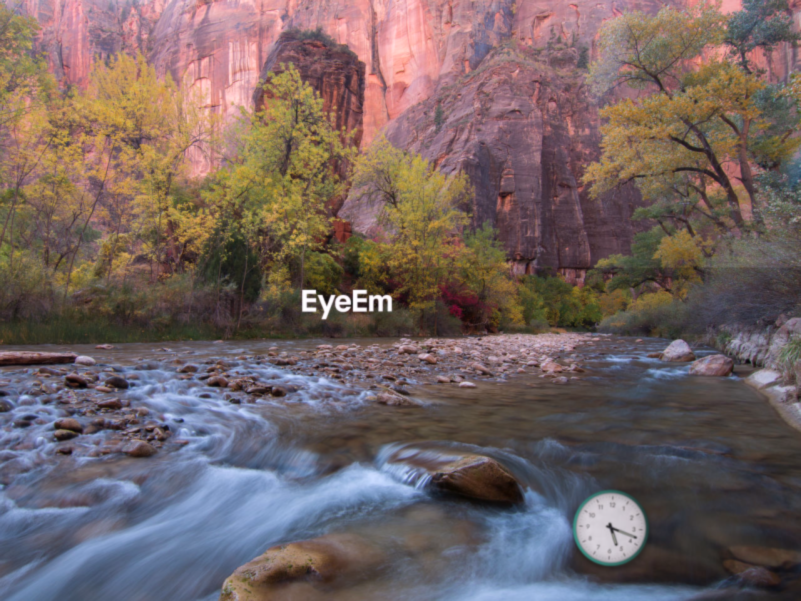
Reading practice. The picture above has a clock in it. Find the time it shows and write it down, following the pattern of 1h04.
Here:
5h18
